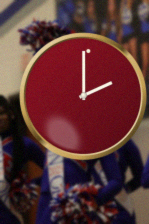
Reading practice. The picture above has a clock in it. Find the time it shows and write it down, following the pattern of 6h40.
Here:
1h59
